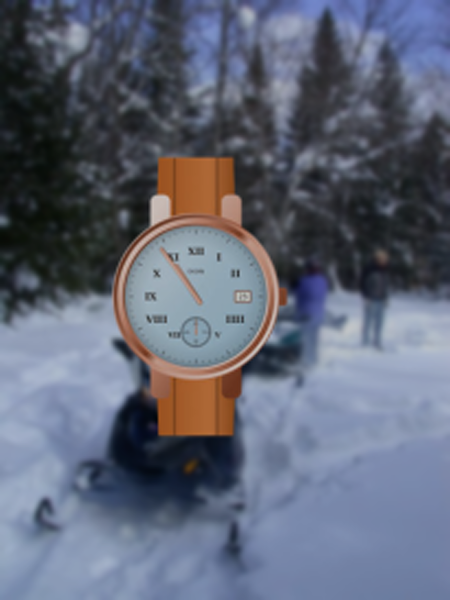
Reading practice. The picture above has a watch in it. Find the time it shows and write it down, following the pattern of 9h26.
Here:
10h54
